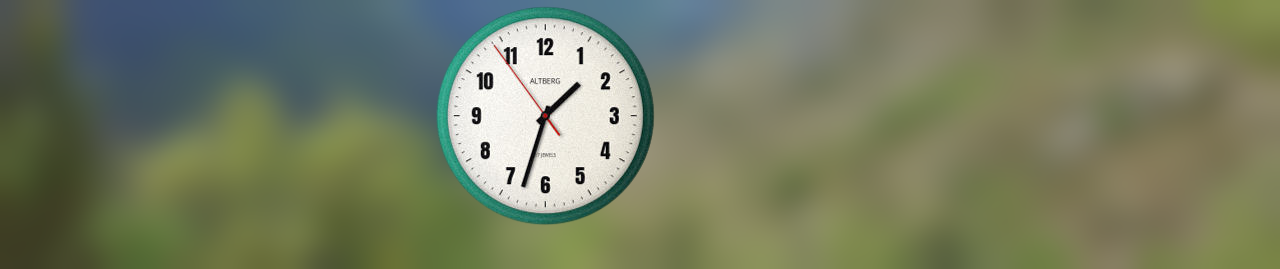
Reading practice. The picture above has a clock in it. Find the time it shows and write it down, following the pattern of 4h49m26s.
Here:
1h32m54s
